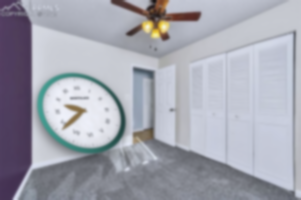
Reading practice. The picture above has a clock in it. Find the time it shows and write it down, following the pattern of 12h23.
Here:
9h39
